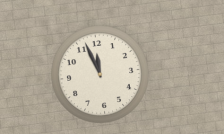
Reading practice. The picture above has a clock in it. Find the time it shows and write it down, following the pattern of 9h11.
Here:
11h57
